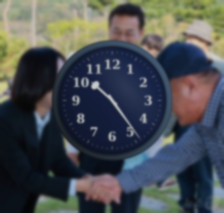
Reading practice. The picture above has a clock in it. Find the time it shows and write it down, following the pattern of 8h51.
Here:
10h24
